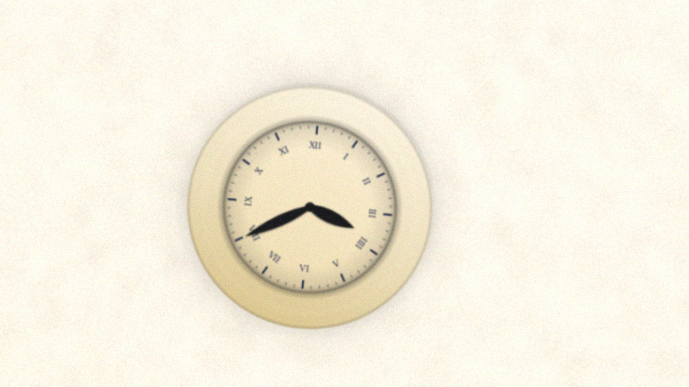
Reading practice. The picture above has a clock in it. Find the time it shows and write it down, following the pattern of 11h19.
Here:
3h40
